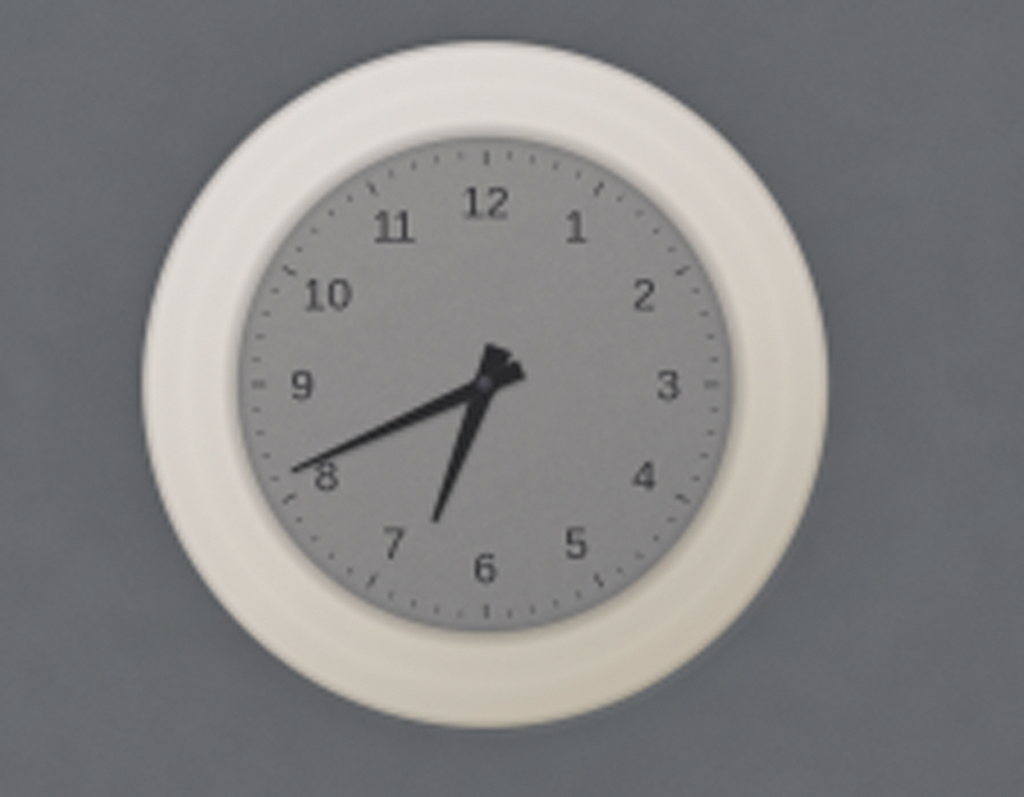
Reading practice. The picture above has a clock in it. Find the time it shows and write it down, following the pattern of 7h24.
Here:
6h41
